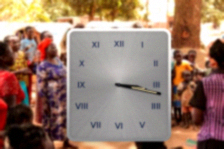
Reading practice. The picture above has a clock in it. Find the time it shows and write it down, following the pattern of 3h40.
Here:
3h17
